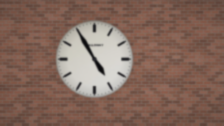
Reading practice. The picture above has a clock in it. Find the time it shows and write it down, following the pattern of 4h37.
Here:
4h55
